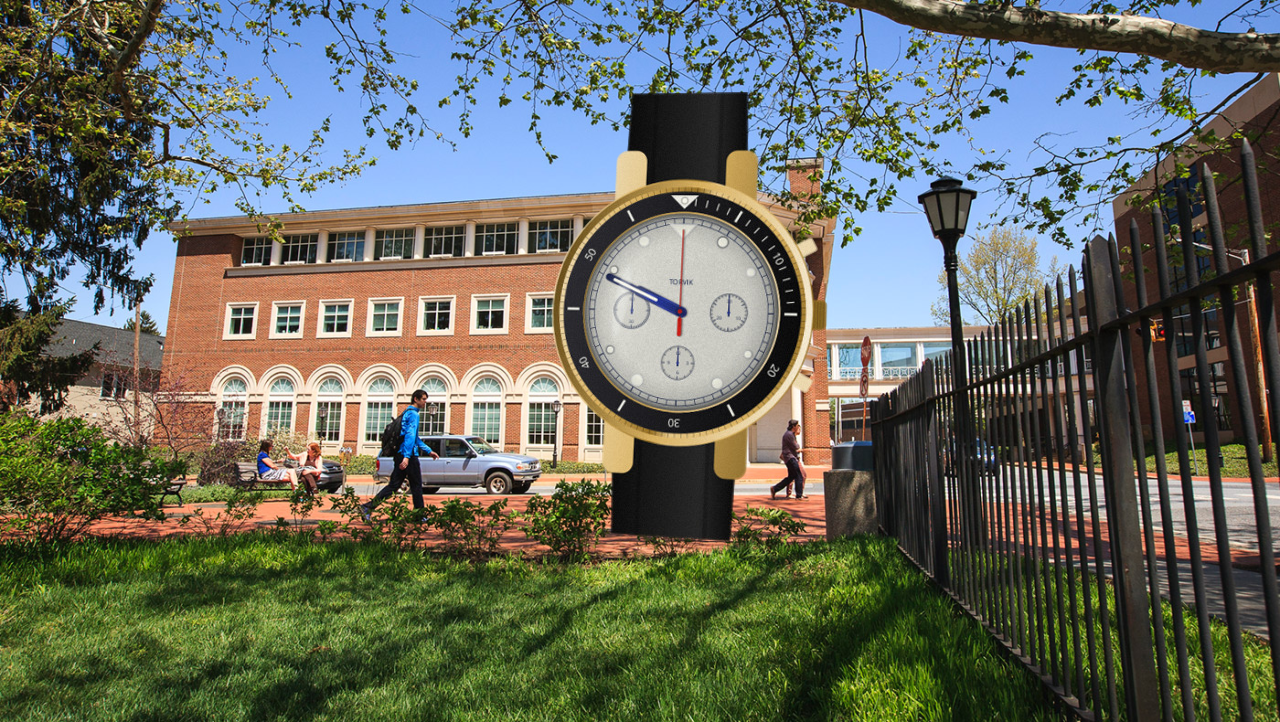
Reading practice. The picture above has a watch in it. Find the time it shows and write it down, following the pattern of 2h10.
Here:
9h49
